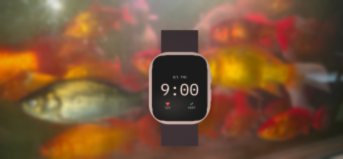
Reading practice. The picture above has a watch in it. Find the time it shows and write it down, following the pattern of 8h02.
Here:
9h00
